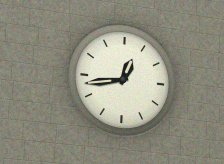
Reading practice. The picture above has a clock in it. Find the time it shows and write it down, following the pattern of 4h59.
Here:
12h43
